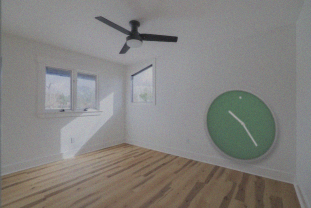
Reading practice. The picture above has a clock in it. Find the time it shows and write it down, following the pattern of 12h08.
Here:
10h25
